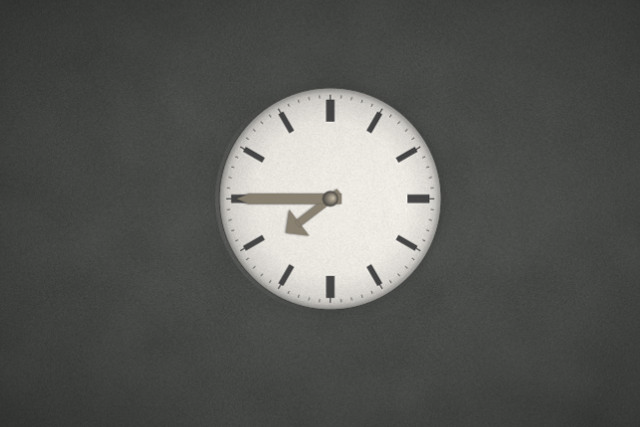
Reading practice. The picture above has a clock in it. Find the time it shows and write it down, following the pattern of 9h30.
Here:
7h45
